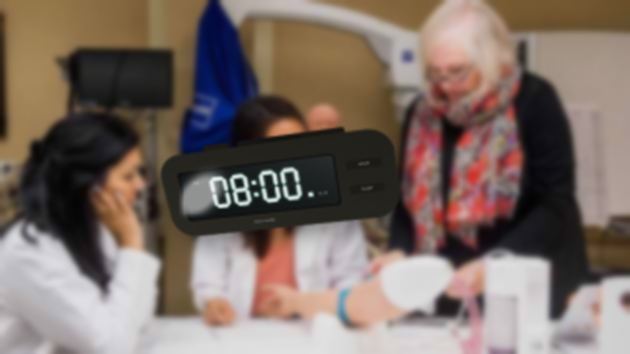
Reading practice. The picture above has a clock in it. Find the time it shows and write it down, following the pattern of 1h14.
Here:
8h00
